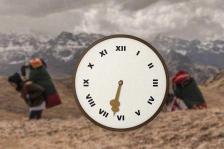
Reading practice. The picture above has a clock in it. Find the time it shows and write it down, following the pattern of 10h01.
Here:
6h32
